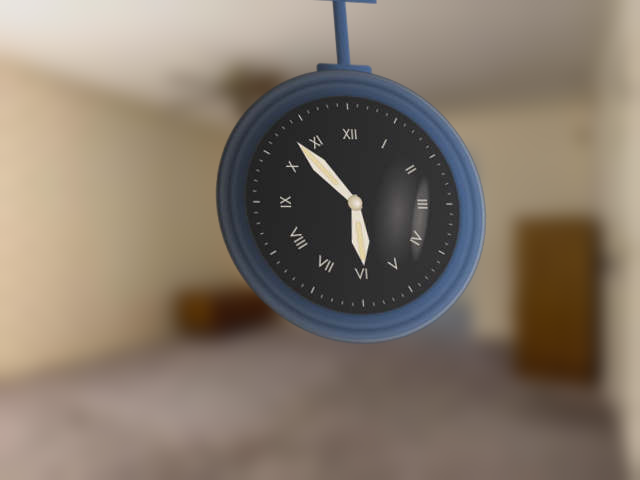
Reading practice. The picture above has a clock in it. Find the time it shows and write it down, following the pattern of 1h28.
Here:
5h53
